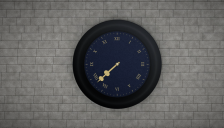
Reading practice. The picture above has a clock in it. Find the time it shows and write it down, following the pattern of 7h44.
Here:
7h38
